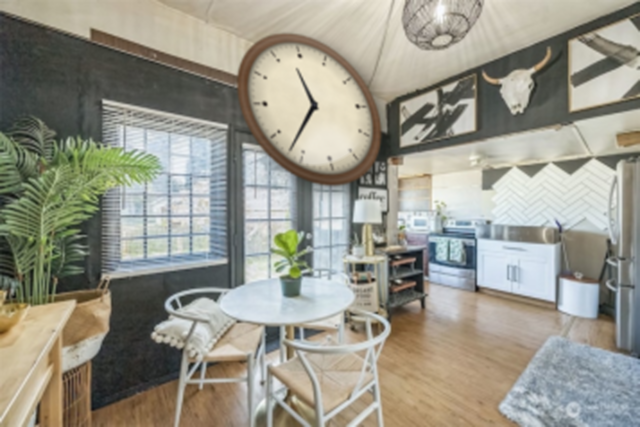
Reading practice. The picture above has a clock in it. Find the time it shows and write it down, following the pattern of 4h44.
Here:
11h37
